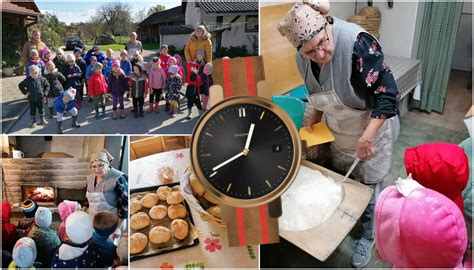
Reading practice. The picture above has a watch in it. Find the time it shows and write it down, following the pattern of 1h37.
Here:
12h41
